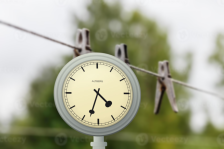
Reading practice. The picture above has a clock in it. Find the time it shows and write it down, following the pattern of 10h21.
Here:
4h33
